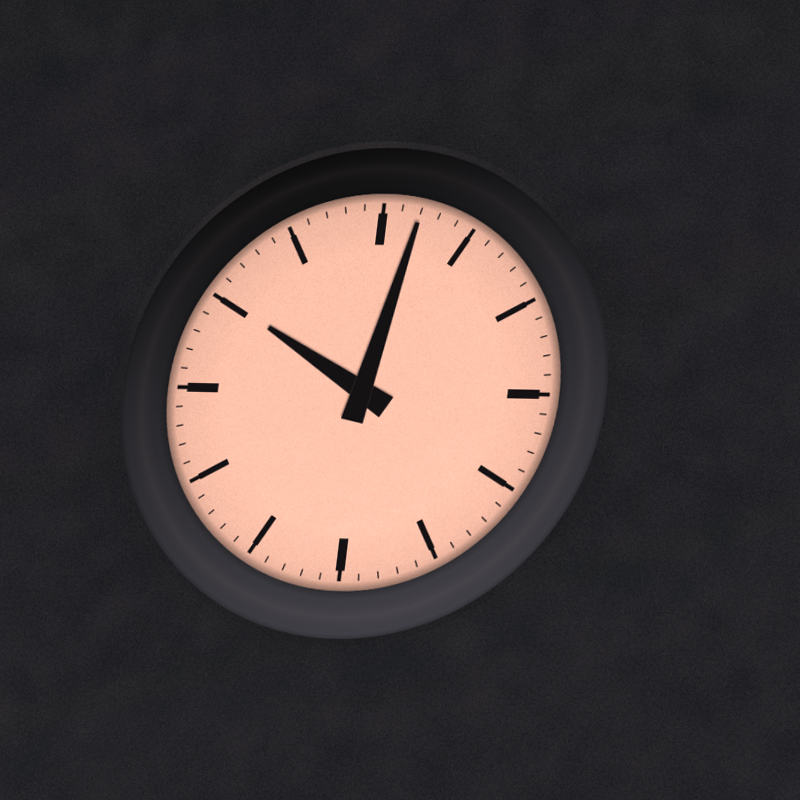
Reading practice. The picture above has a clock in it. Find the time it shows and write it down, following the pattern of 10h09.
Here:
10h02
